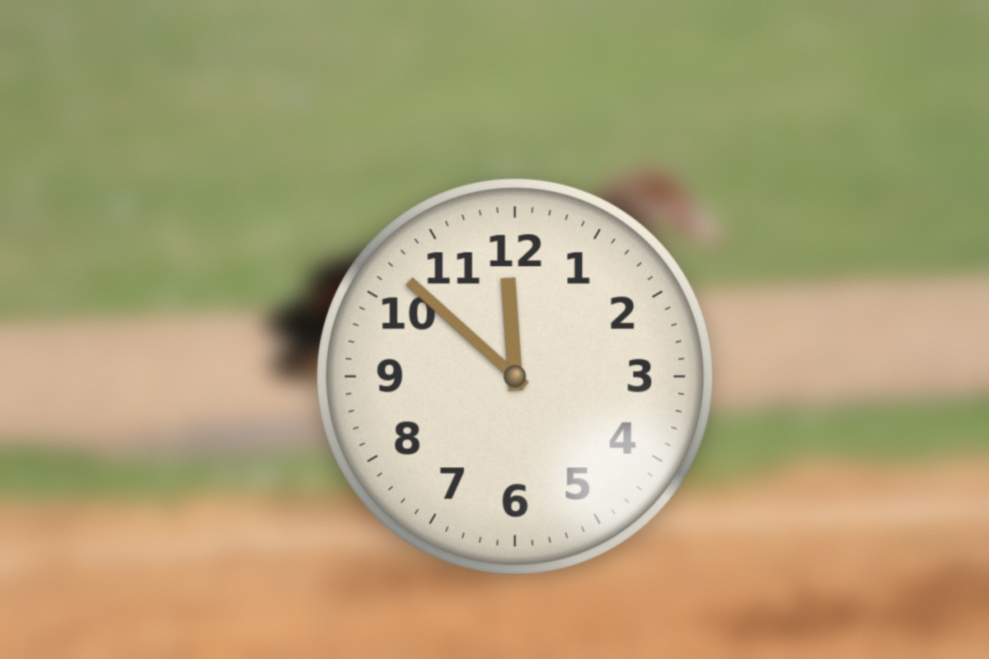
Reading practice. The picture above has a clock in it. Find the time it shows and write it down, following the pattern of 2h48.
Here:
11h52
